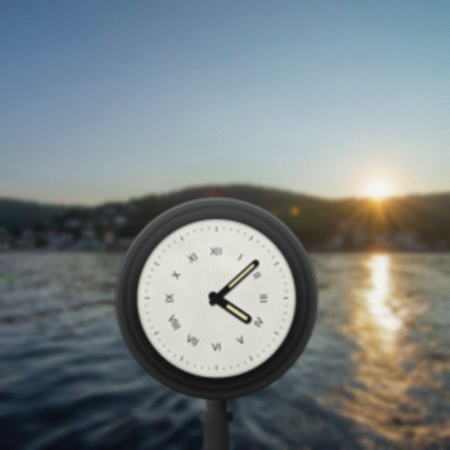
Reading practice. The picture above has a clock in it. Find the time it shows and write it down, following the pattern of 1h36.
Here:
4h08
